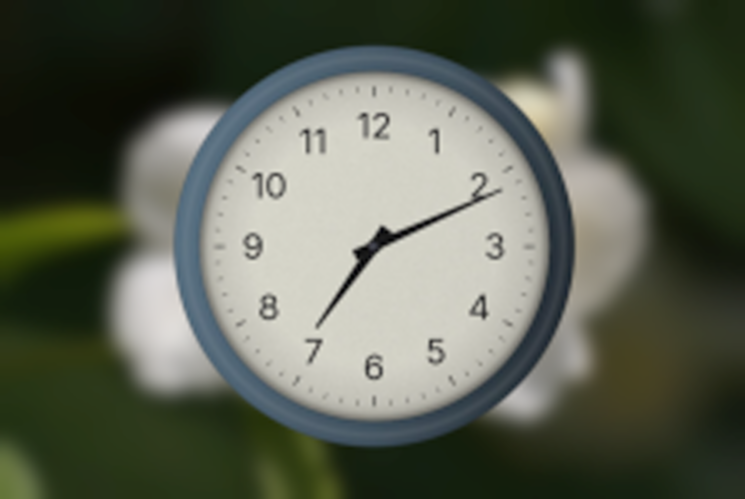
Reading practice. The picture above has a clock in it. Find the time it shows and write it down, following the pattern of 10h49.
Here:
7h11
